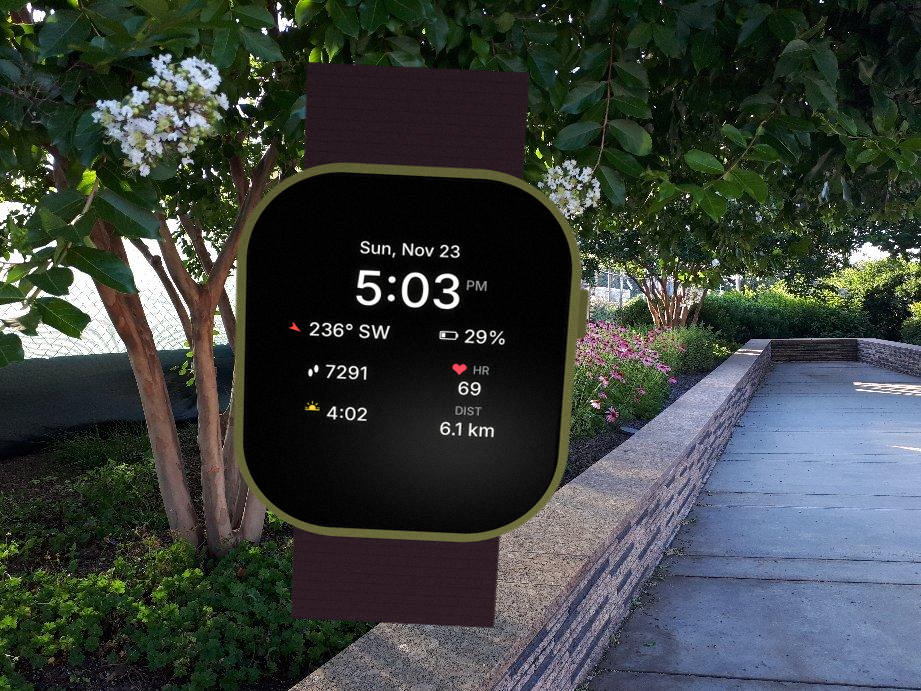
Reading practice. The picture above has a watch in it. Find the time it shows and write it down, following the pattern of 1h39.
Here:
5h03
